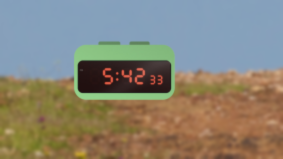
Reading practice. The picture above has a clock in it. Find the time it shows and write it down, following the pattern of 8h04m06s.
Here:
5h42m33s
